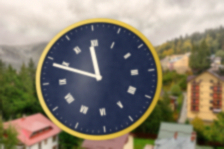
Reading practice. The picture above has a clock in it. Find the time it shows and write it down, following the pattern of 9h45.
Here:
11h49
